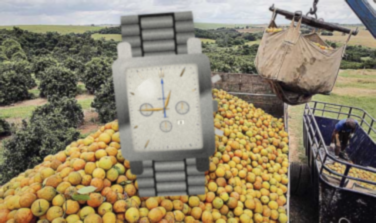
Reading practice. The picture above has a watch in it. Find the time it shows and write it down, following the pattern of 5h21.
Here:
12h45
